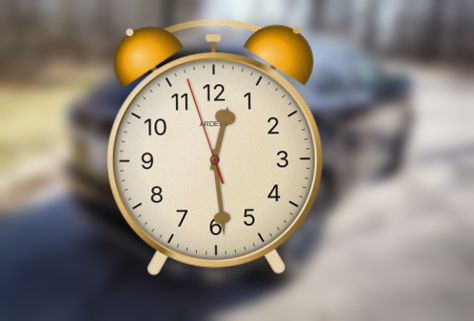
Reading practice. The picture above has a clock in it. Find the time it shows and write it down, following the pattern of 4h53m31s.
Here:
12h28m57s
